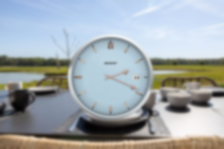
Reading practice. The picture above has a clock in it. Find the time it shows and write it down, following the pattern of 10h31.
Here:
2h19
